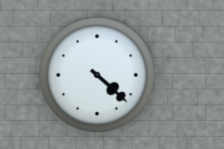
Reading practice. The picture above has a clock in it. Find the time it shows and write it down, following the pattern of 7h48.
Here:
4h22
